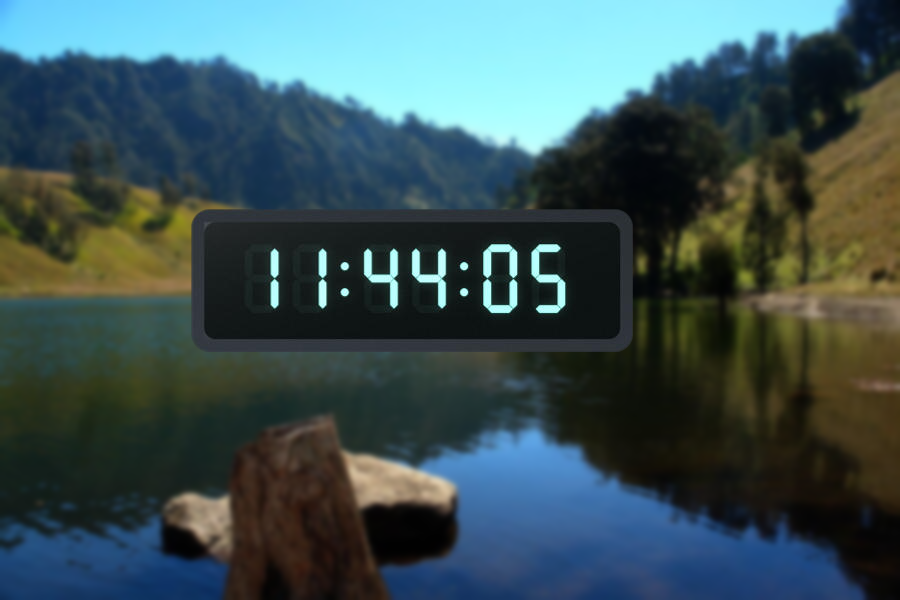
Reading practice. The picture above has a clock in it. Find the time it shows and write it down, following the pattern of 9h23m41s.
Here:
11h44m05s
